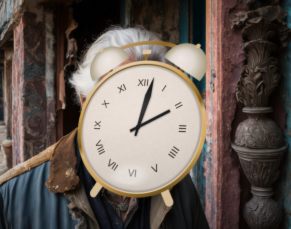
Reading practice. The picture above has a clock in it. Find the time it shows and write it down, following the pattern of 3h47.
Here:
2h02
